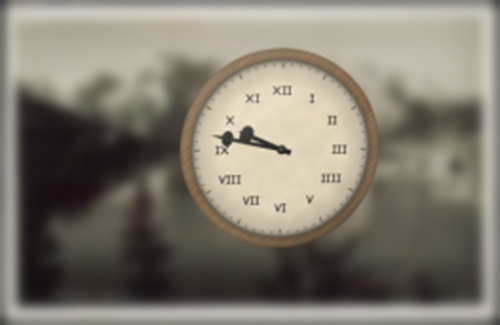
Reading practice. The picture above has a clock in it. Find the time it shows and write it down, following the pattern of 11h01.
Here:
9h47
